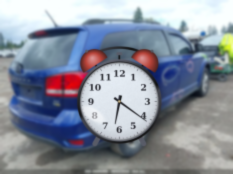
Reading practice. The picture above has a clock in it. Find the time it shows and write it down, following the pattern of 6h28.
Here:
6h21
